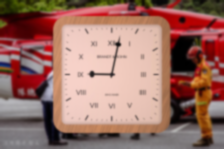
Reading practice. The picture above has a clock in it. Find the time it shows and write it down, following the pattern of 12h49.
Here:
9h02
